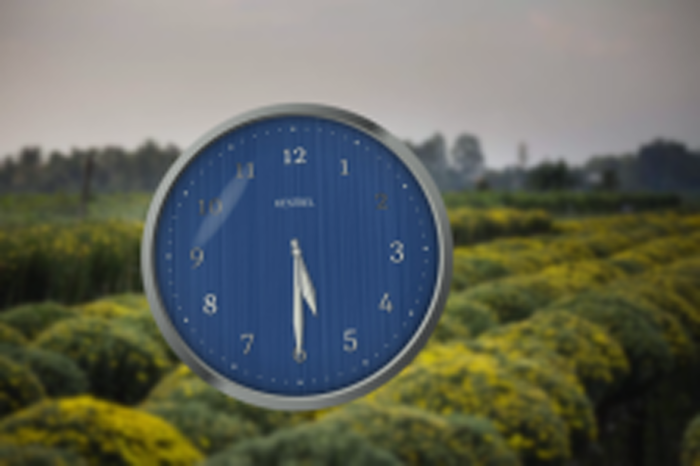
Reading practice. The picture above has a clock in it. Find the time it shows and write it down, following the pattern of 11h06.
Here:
5h30
